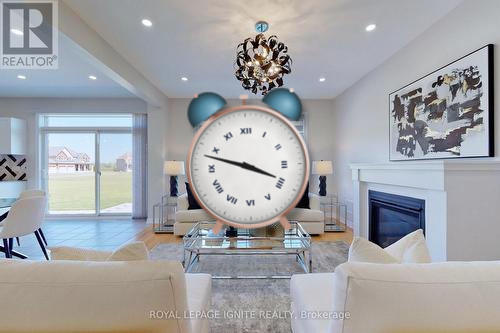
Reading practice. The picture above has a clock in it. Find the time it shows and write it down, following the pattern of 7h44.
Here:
3h48
